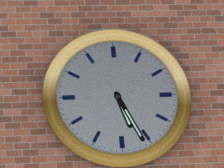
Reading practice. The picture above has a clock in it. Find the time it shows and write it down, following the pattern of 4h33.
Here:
5h26
